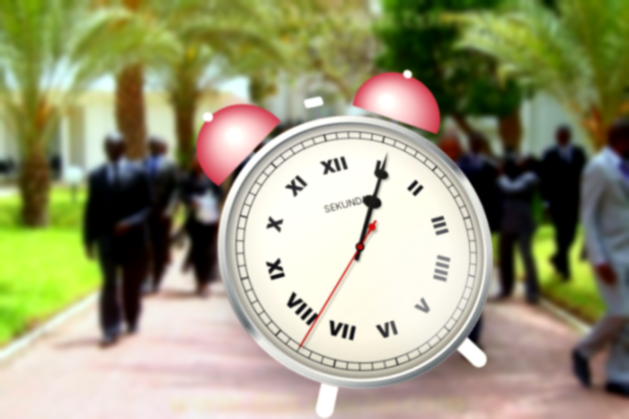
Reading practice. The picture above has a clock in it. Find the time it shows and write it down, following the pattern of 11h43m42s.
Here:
1h05m38s
